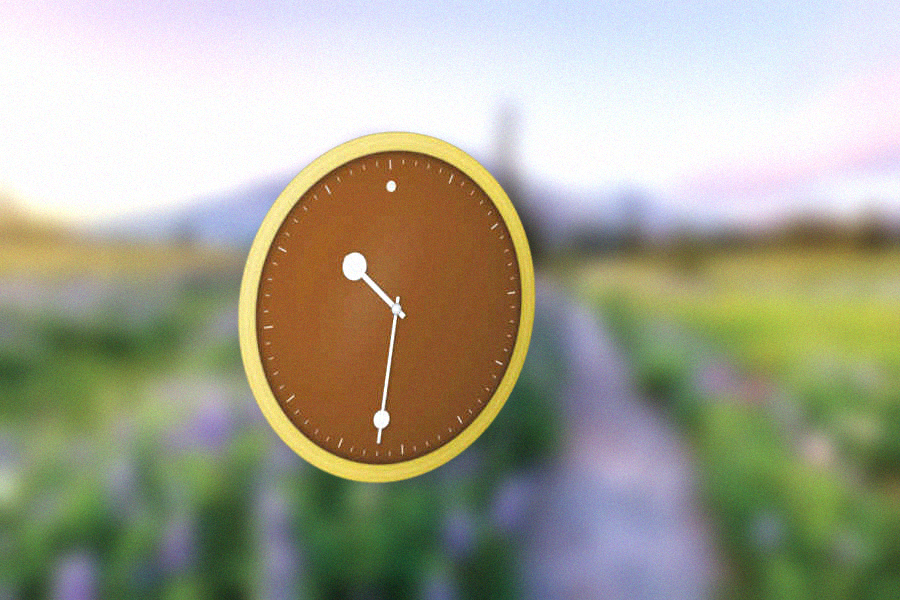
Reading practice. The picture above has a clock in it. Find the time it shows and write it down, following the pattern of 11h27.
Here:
10h32
